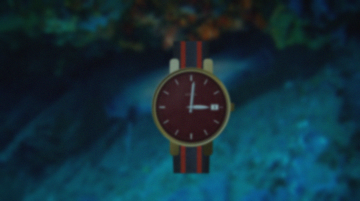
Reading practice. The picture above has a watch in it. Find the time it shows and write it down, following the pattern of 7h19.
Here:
3h01
